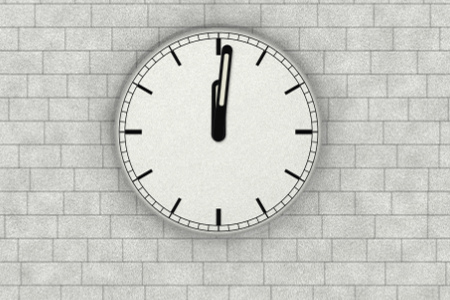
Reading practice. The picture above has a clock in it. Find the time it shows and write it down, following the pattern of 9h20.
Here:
12h01
